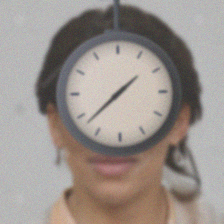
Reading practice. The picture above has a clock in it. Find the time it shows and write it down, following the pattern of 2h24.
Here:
1h38
